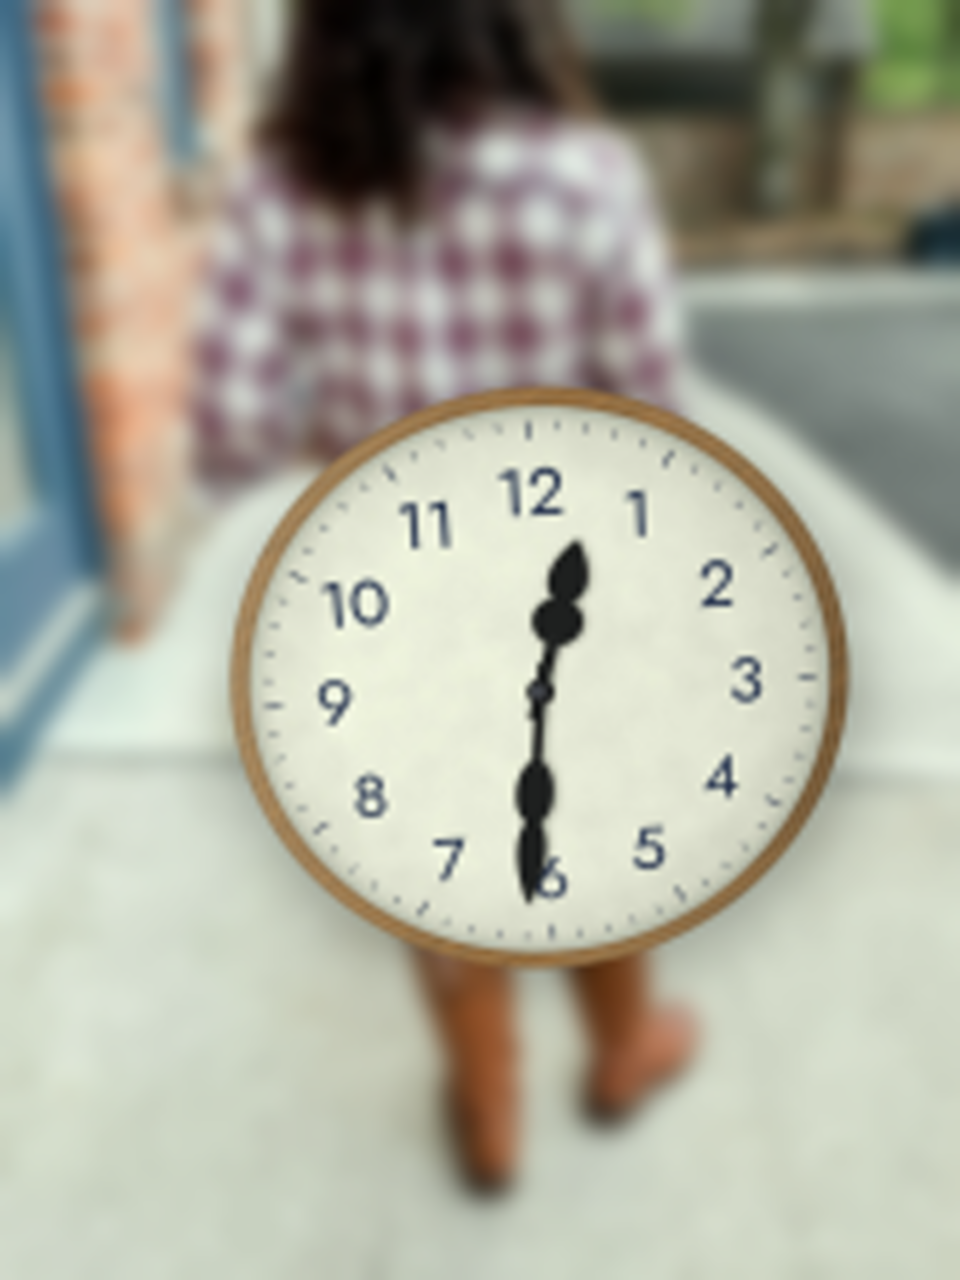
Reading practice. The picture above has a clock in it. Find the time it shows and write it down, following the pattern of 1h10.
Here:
12h31
